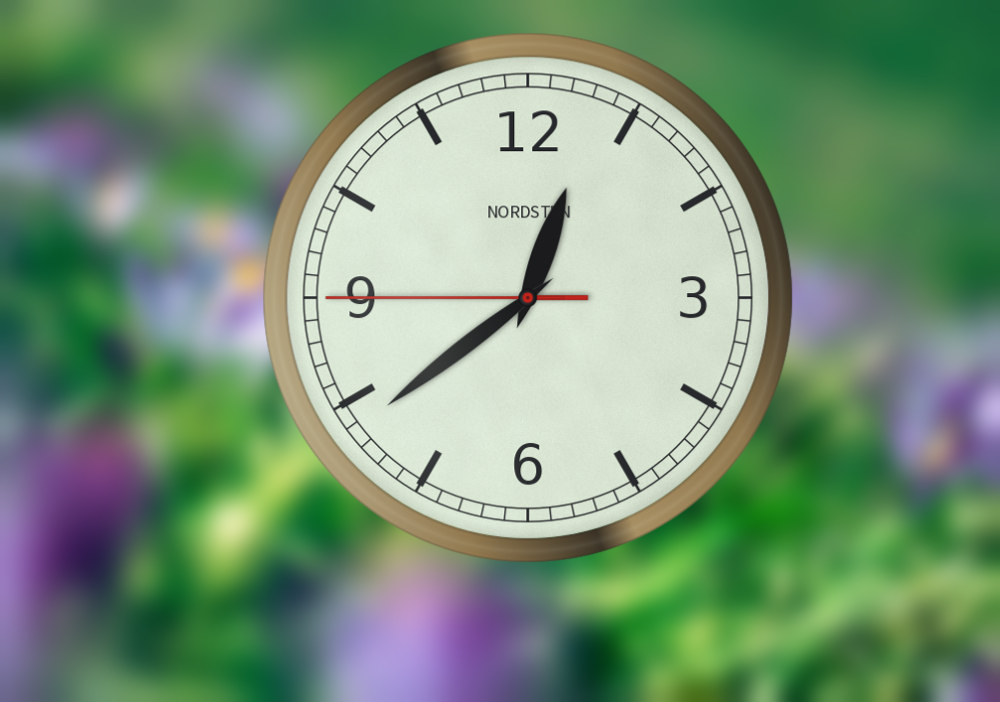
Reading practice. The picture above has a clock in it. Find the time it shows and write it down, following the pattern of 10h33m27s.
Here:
12h38m45s
